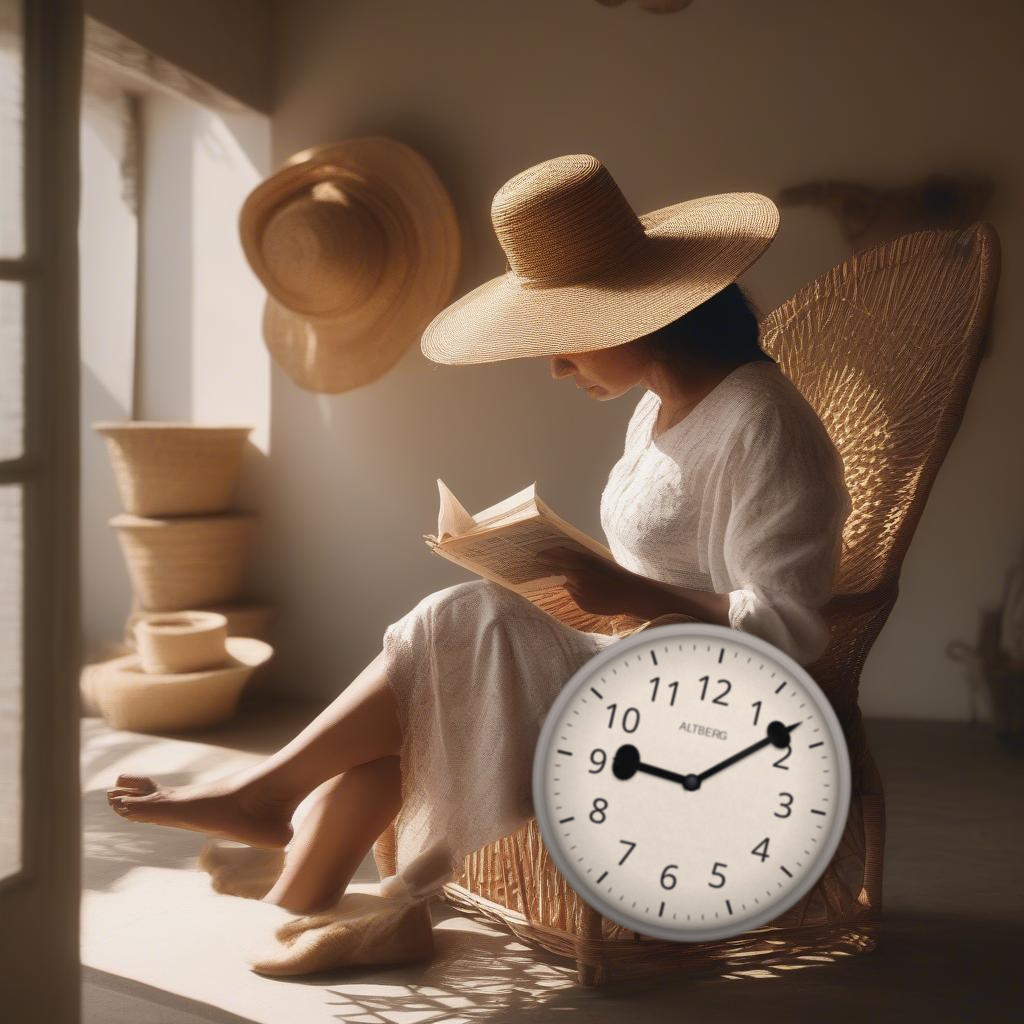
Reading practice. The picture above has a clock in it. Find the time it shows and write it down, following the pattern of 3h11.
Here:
9h08
